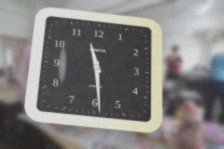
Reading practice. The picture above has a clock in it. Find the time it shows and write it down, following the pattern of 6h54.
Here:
11h29
